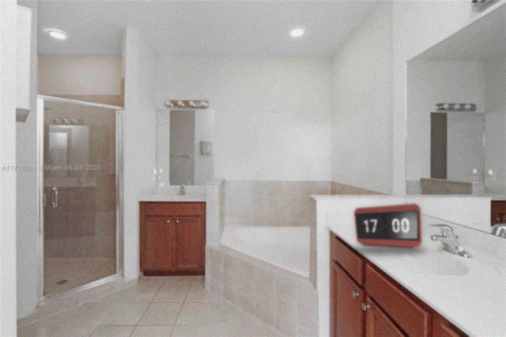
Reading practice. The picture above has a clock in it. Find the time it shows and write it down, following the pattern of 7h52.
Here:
17h00
